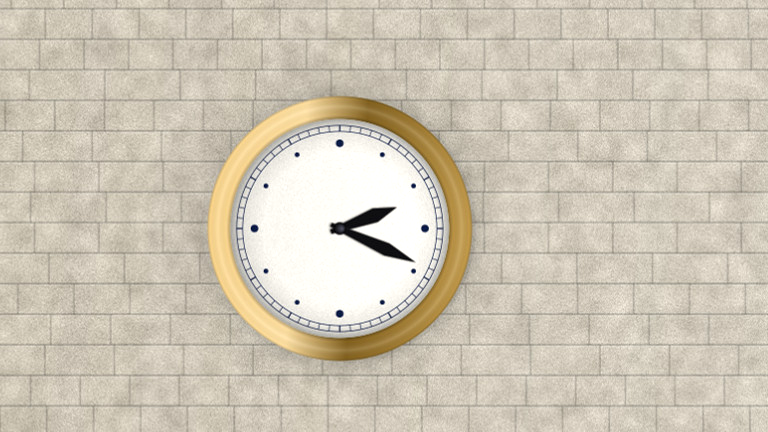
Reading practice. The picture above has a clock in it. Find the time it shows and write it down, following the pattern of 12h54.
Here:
2h19
